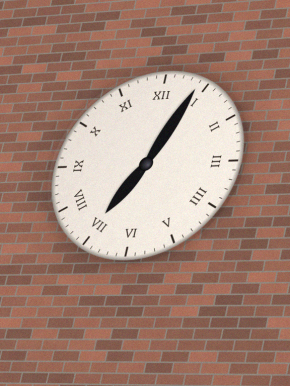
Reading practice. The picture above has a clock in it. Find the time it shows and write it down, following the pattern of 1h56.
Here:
7h04
